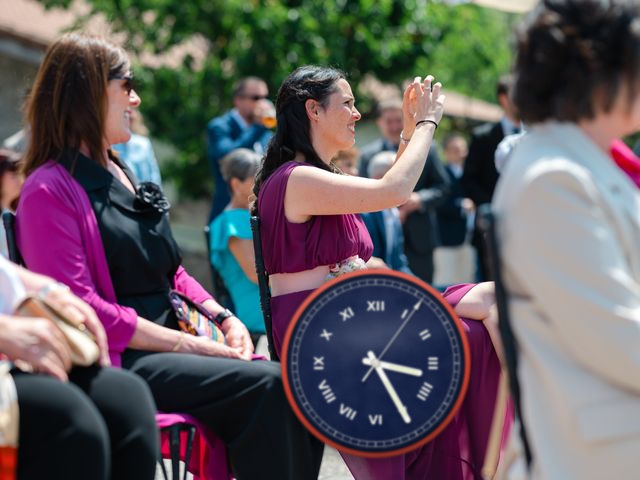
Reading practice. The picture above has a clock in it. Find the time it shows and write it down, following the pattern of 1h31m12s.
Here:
3h25m06s
